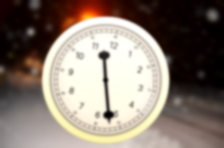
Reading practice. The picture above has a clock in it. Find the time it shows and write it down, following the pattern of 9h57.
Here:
11h27
